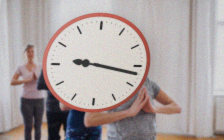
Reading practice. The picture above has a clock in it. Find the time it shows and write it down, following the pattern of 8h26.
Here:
9h17
